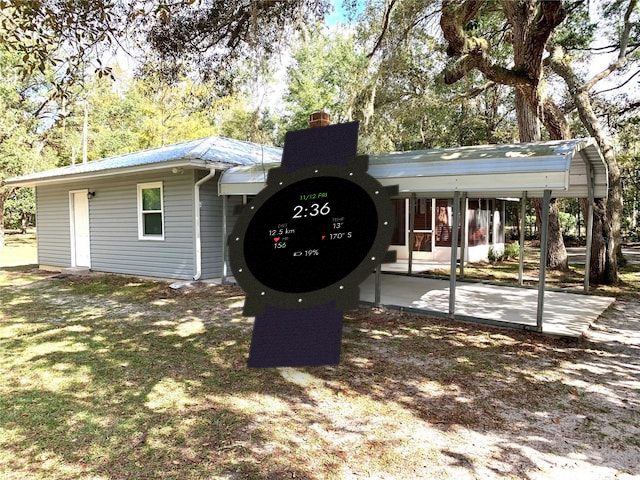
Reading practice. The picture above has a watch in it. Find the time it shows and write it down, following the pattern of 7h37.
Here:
2h36
